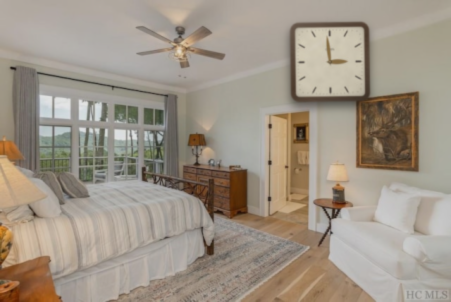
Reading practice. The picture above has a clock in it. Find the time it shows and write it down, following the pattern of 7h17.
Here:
2h59
